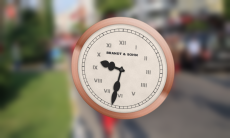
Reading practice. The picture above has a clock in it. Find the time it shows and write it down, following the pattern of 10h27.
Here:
9h32
